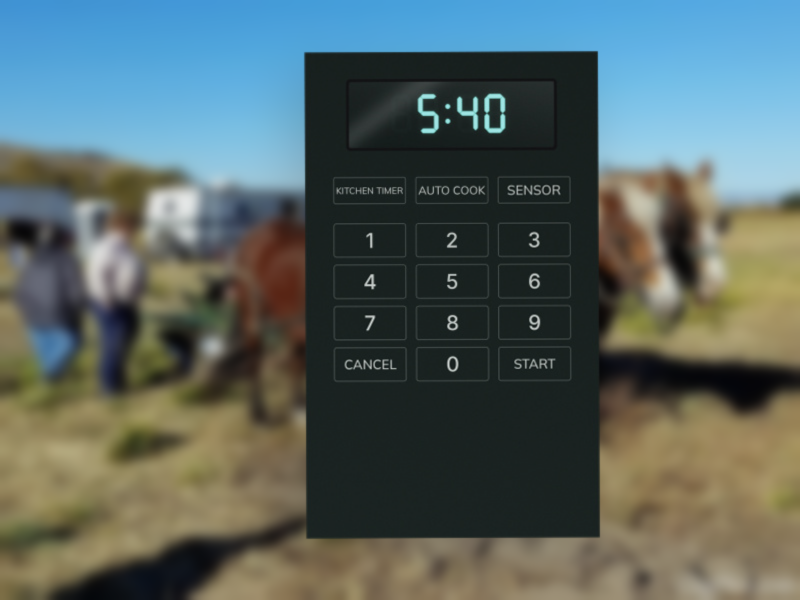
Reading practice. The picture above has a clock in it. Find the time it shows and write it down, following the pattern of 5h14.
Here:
5h40
